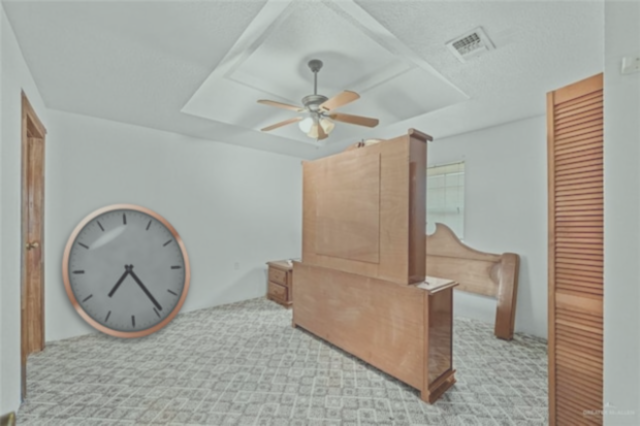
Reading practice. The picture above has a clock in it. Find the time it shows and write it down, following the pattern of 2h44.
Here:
7h24
